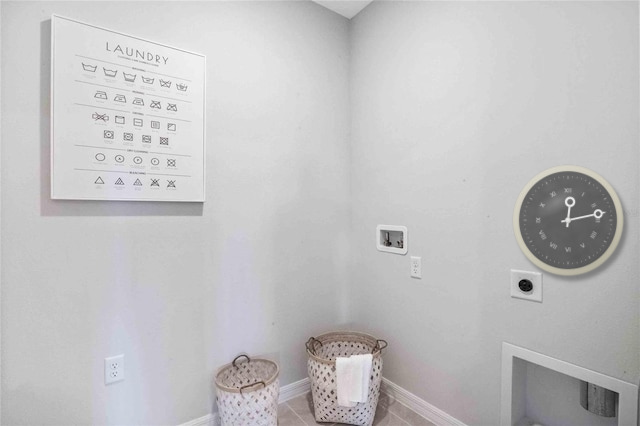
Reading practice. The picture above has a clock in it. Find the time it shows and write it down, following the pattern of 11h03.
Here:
12h13
